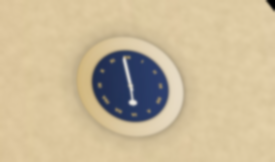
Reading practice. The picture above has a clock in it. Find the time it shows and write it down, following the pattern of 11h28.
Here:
5h59
